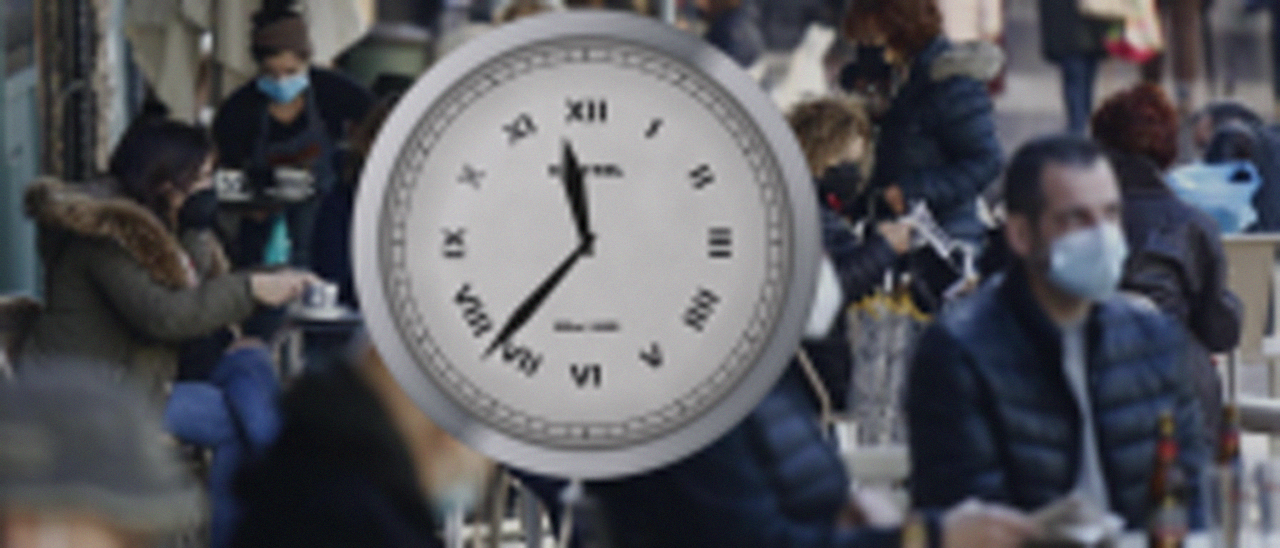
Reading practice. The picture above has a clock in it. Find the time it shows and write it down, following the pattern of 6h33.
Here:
11h37
